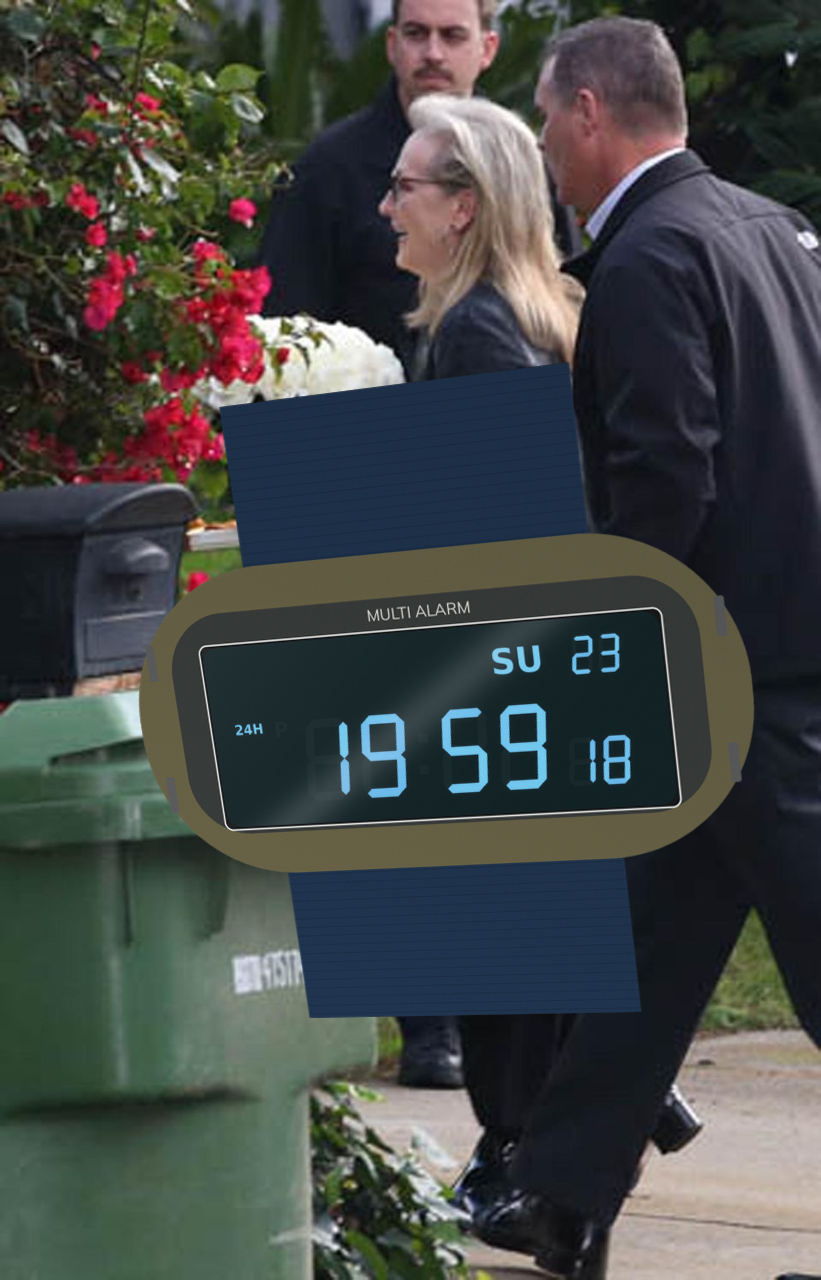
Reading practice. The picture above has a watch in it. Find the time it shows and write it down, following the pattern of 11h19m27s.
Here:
19h59m18s
